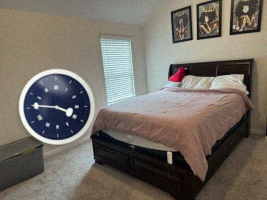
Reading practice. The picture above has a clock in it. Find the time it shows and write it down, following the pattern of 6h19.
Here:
3h46
